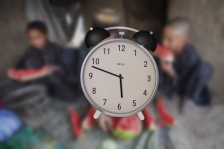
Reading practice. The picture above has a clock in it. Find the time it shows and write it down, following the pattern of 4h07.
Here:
5h48
